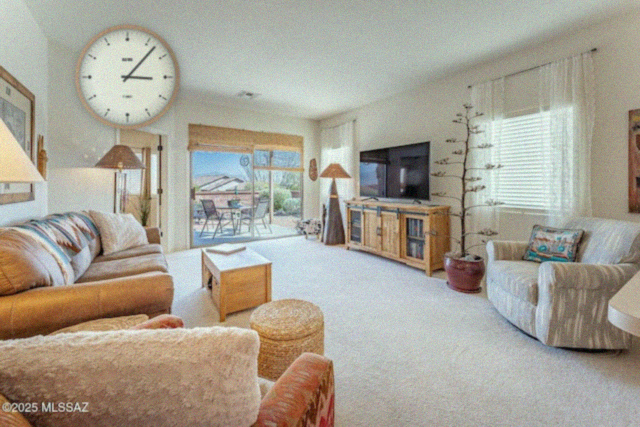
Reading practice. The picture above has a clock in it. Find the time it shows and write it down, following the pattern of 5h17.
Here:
3h07
